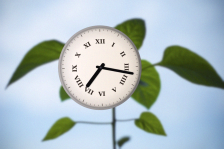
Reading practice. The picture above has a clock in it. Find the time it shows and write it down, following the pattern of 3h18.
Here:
7h17
